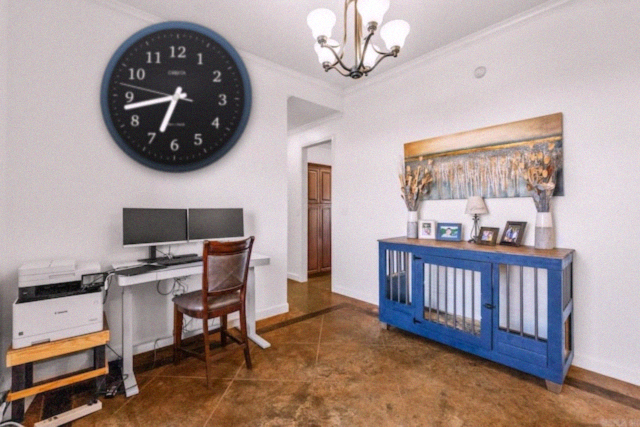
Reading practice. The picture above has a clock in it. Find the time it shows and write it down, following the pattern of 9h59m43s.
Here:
6h42m47s
